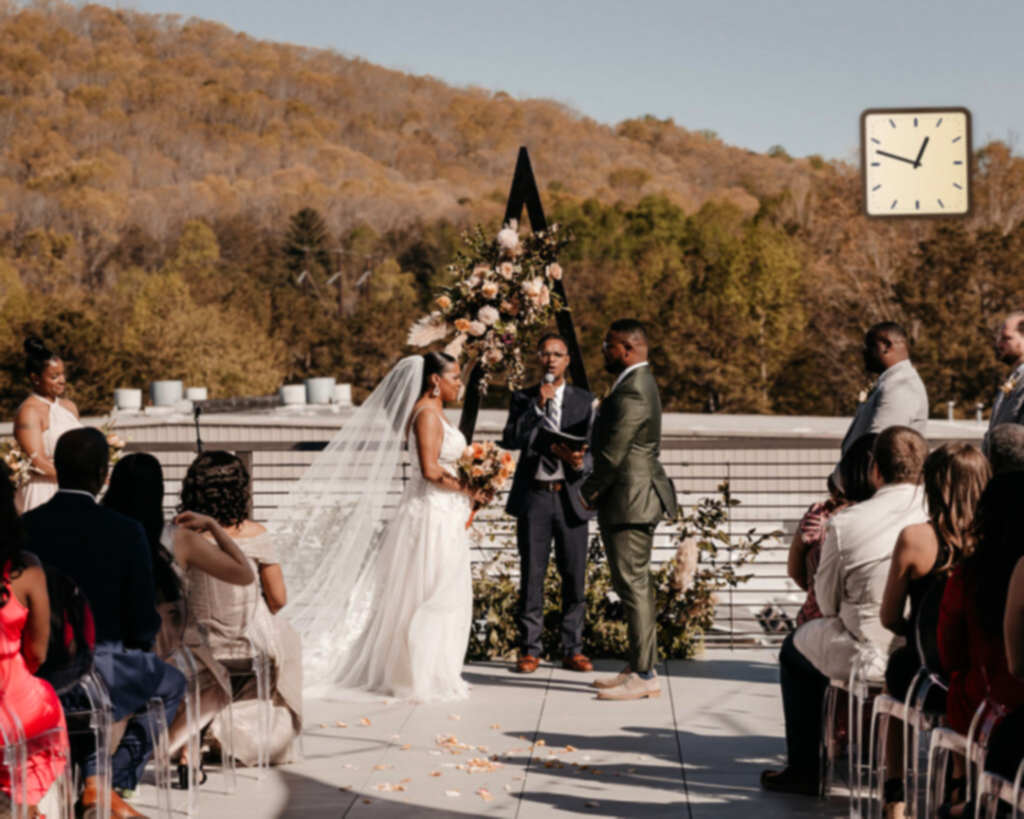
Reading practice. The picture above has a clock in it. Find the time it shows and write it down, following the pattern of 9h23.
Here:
12h48
